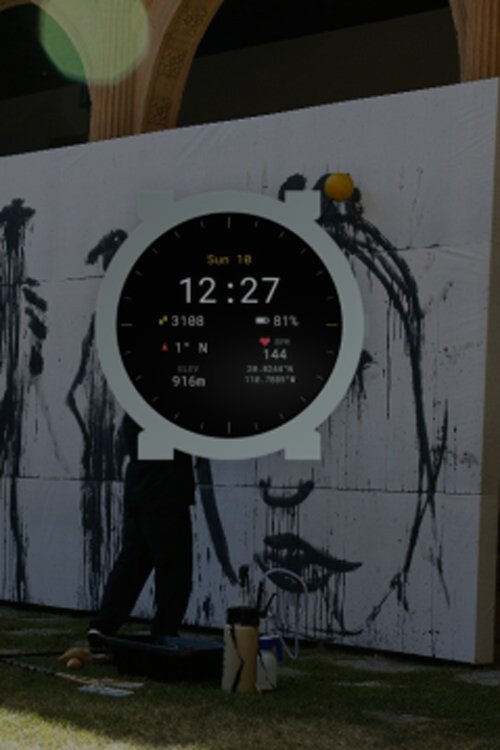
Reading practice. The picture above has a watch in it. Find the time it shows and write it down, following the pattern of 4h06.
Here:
12h27
